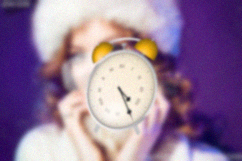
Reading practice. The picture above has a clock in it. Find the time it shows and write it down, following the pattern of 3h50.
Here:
4h25
